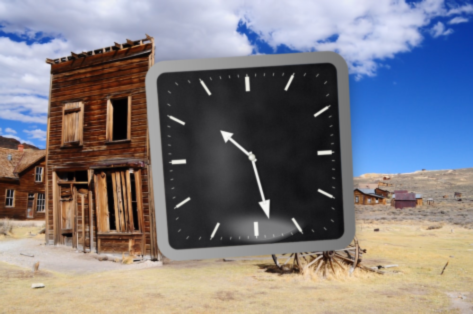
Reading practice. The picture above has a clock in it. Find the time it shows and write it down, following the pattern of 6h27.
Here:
10h28
